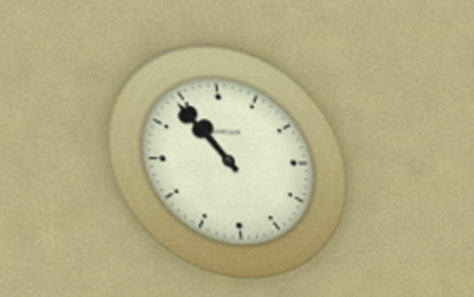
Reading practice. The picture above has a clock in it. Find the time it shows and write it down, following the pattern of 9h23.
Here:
10h54
